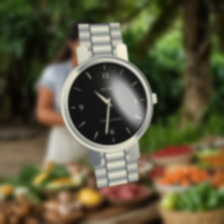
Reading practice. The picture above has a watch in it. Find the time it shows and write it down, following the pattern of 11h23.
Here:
10h32
